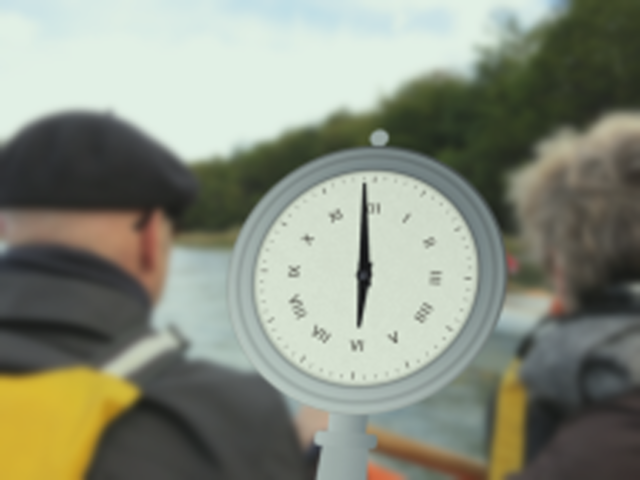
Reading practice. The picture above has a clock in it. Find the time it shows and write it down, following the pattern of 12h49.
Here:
5h59
